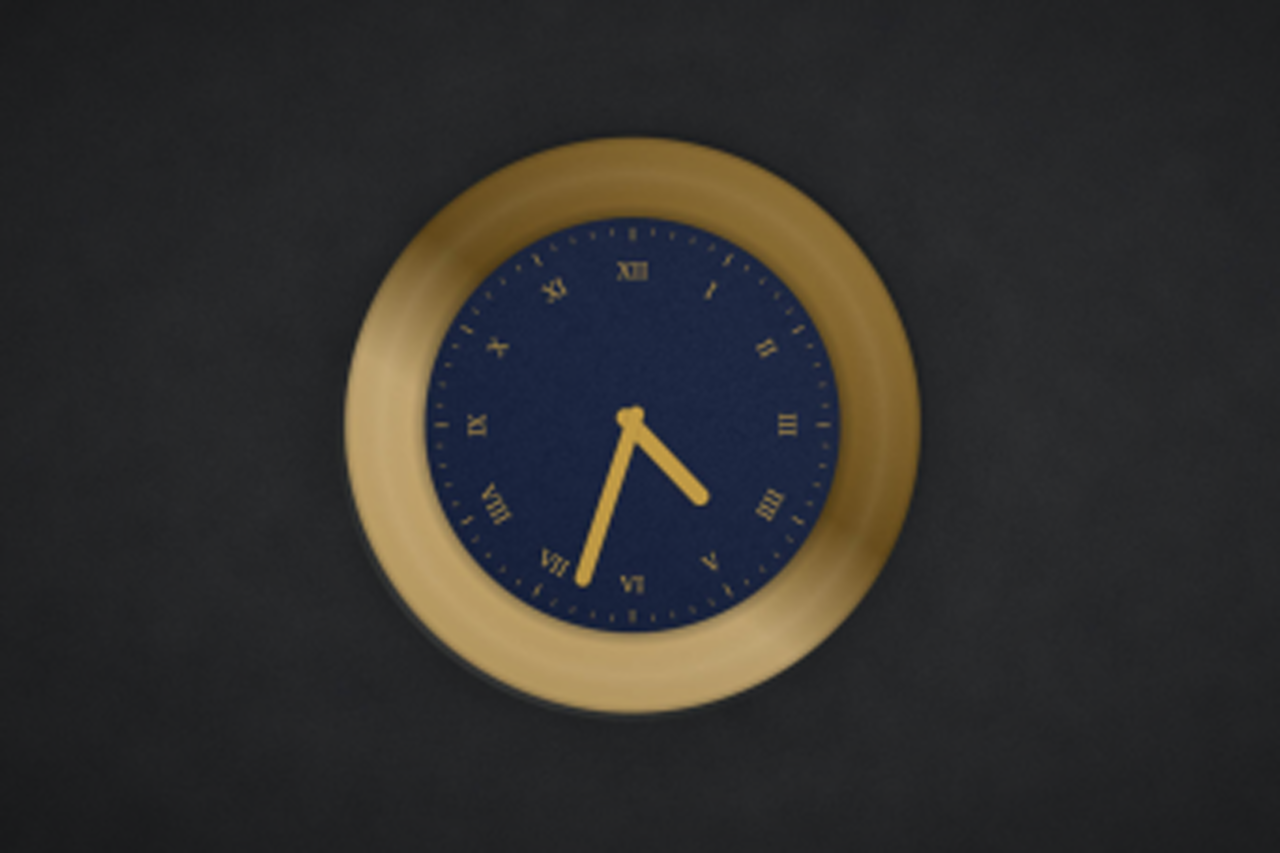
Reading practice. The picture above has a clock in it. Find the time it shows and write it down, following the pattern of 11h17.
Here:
4h33
